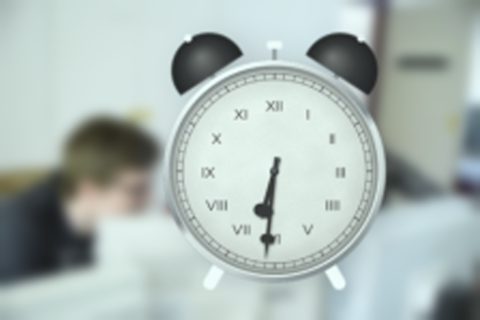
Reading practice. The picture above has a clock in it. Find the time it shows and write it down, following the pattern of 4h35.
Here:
6h31
